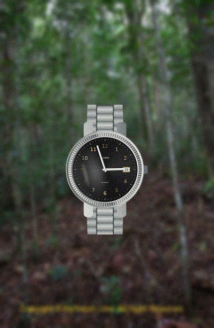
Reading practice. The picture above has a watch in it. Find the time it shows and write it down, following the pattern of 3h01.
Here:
2h57
